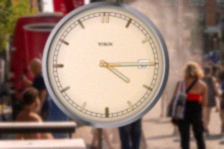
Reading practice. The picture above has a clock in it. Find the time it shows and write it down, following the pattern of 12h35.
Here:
4h15
